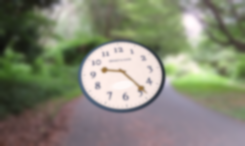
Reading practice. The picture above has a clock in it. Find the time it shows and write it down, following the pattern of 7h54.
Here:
9h24
